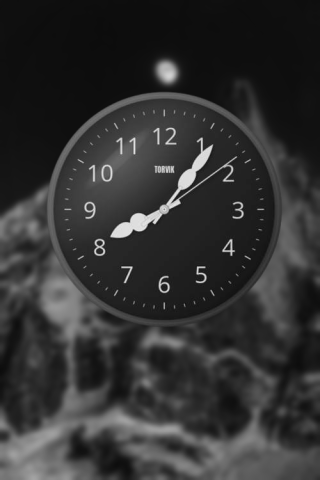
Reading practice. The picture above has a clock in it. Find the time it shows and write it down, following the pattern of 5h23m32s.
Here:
8h06m09s
